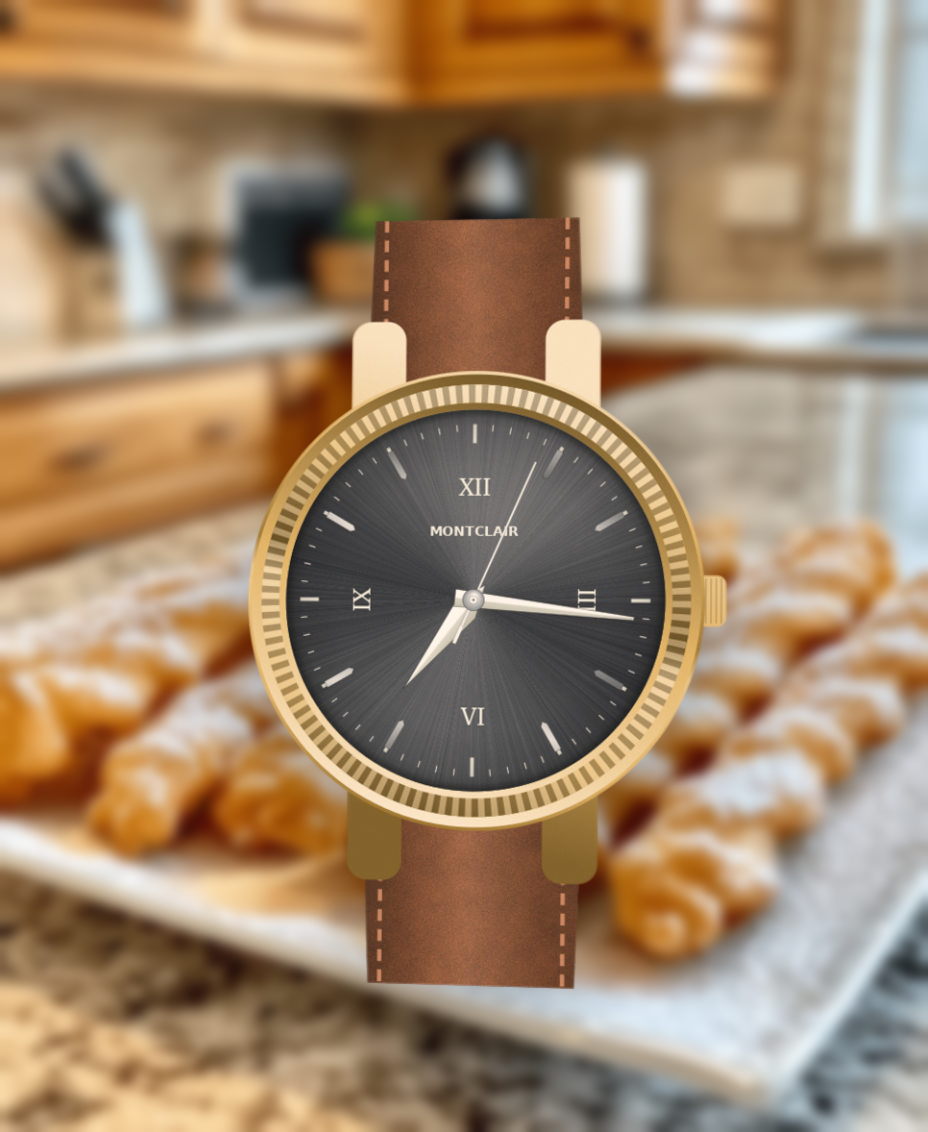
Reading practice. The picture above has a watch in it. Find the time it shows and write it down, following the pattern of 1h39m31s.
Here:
7h16m04s
